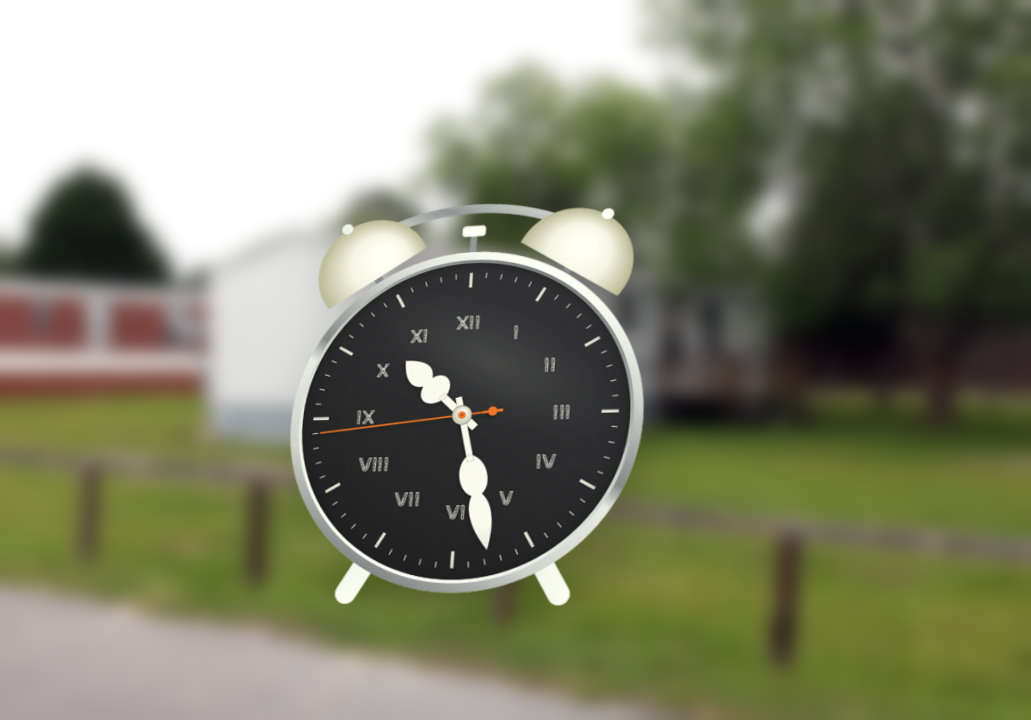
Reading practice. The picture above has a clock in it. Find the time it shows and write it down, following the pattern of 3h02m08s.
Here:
10h27m44s
